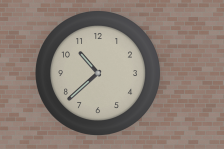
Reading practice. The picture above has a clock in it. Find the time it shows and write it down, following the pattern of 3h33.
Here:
10h38
